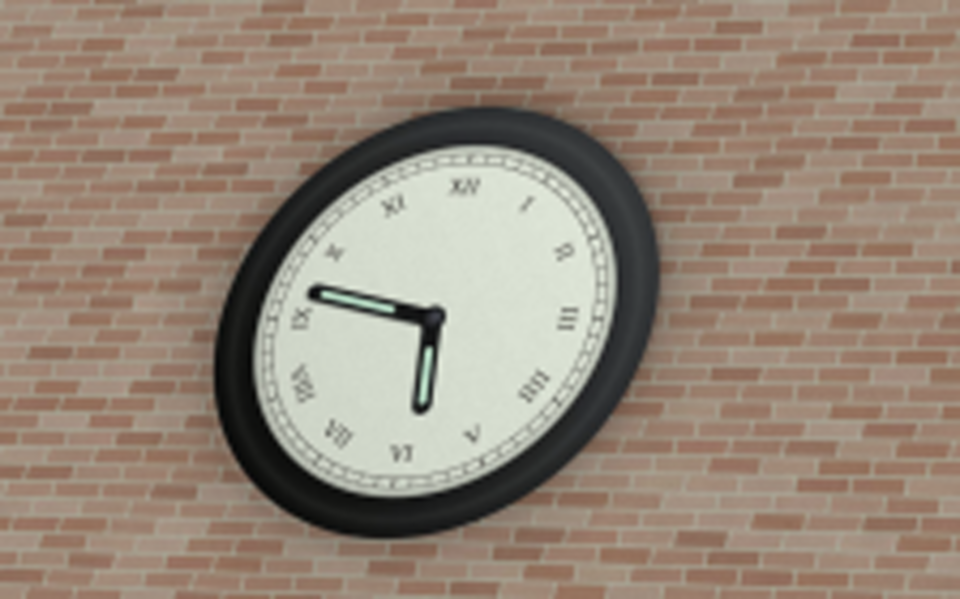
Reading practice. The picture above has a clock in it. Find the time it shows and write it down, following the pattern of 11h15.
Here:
5h47
